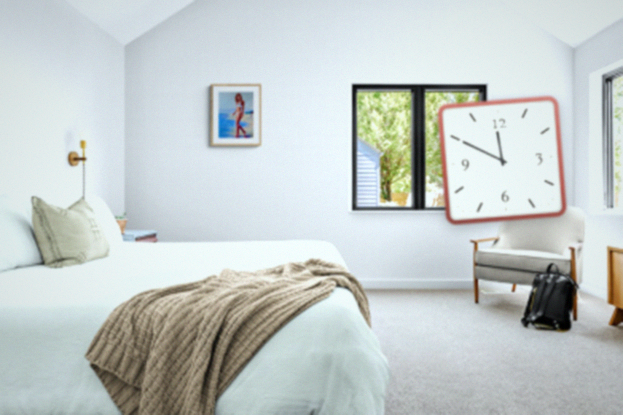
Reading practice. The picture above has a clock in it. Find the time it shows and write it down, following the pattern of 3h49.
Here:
11h50
